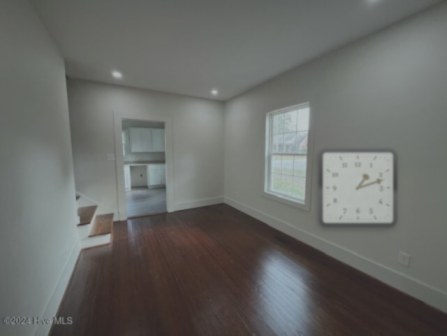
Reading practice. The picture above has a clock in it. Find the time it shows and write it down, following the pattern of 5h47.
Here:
1h12
